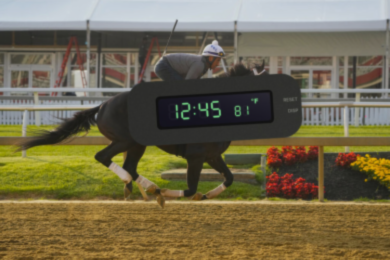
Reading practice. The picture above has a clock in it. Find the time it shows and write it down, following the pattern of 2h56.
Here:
12h45
